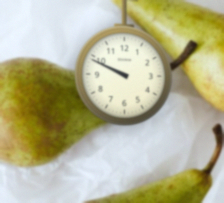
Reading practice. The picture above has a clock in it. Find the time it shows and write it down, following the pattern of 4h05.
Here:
9h49
